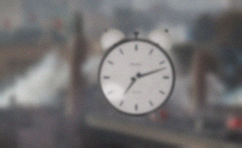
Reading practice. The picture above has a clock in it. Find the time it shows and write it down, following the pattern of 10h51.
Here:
7h12
